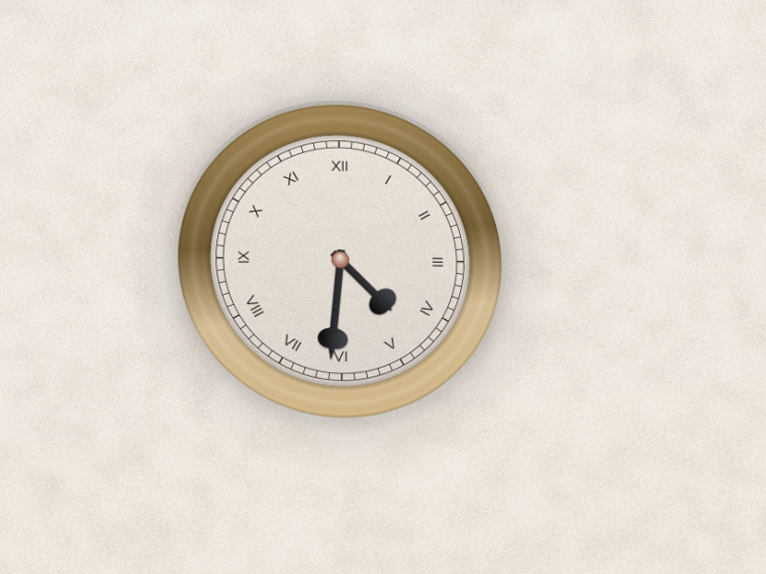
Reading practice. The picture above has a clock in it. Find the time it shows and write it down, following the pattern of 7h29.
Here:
4h31
